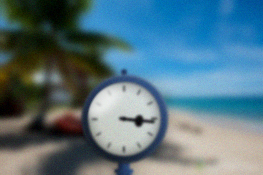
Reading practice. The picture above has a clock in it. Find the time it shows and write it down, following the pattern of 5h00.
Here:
3h16
